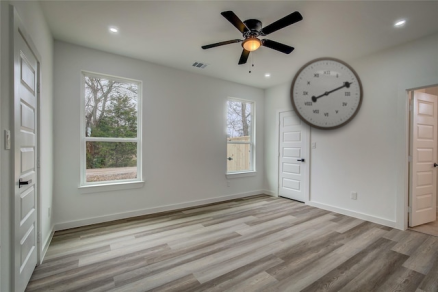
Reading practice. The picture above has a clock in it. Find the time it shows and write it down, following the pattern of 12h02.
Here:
8h11
